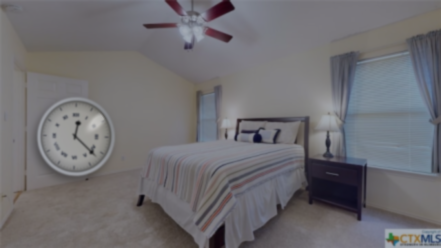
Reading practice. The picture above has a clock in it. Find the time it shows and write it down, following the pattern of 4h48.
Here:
12h22
